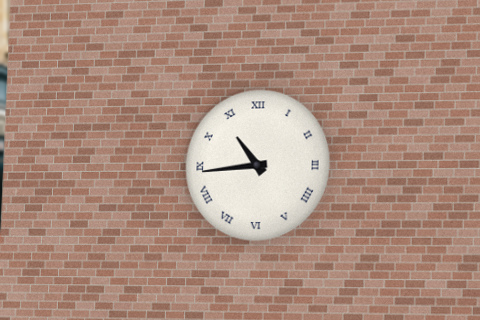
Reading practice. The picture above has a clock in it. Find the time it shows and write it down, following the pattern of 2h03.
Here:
10h44
